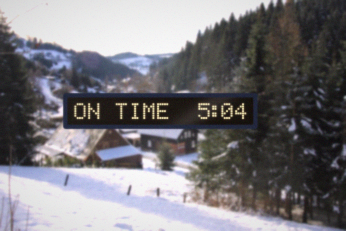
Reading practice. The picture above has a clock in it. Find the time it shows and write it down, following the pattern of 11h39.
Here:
5h04
